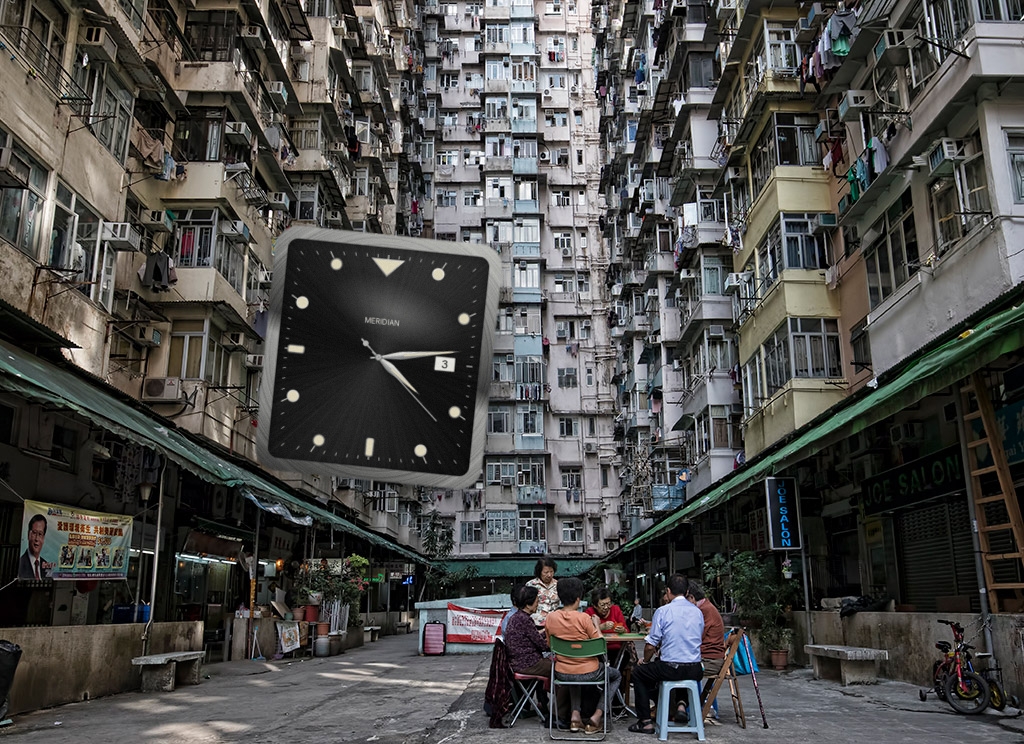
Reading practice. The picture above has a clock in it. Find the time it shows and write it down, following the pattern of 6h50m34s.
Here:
4h13m22s
